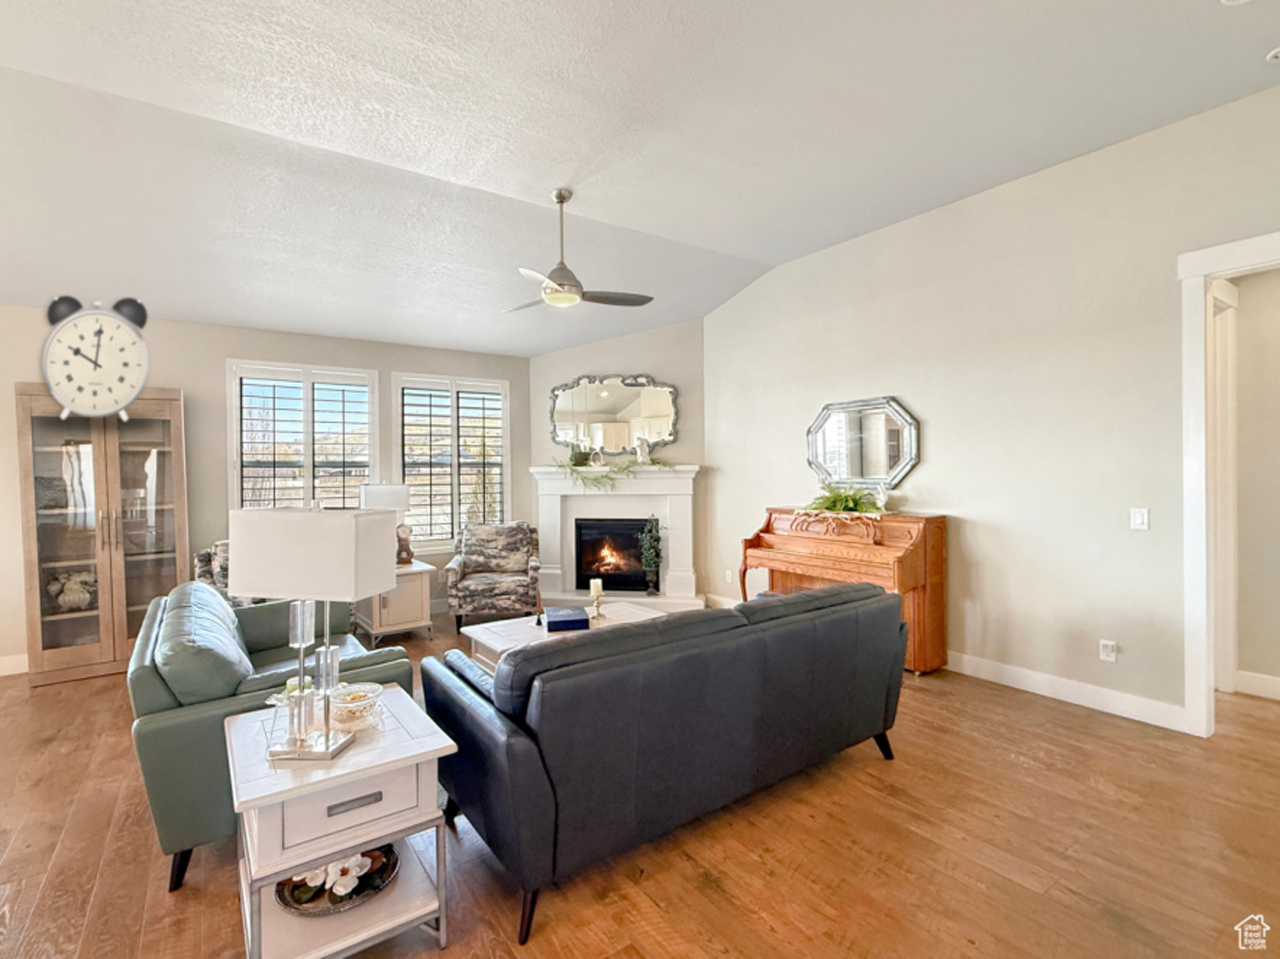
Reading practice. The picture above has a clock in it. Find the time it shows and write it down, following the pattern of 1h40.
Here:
10h01
